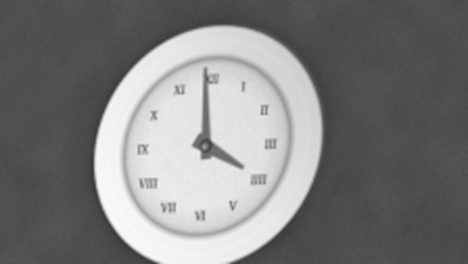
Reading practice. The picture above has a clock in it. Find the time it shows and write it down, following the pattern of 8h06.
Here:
3h59
